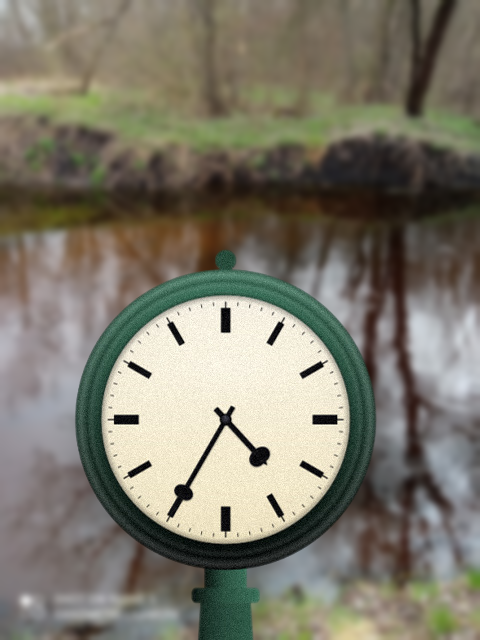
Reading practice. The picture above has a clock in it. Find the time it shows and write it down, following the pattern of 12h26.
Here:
4h35
